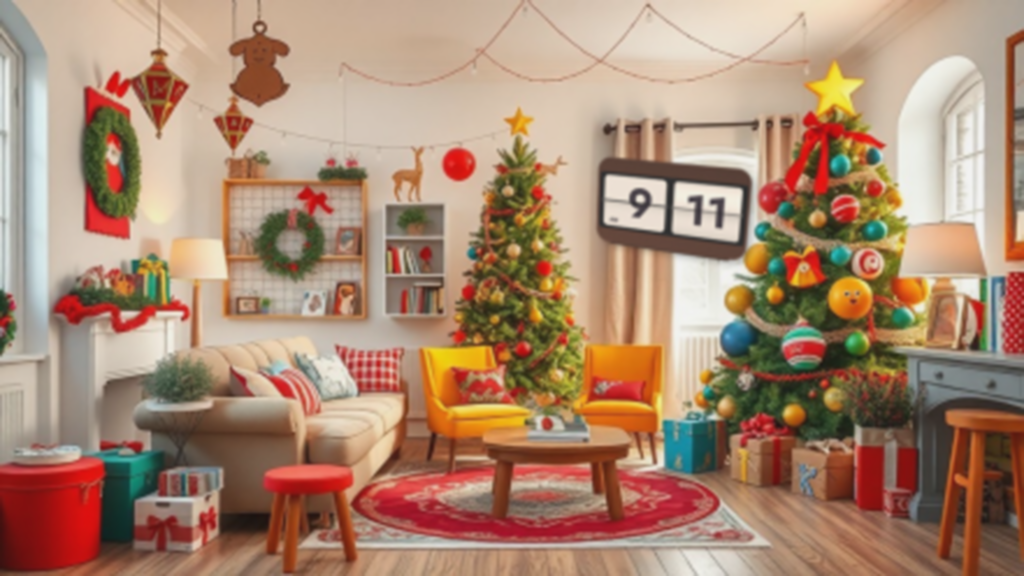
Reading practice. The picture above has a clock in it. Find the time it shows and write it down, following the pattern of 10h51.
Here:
9h11
